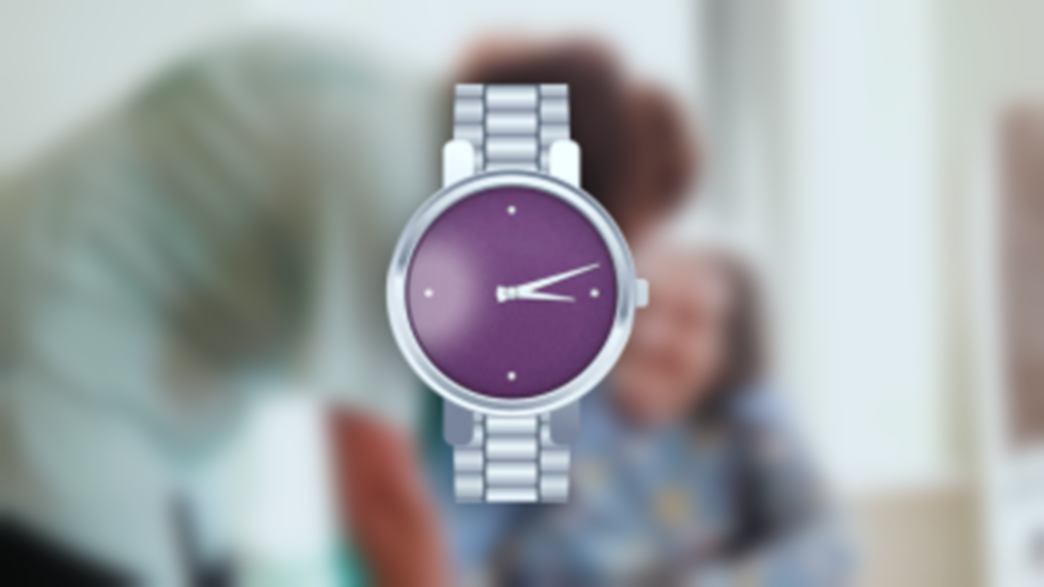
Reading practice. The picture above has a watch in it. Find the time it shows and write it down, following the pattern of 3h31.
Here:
3h12
